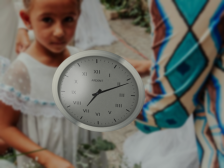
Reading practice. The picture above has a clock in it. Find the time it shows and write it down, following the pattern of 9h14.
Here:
7h11
